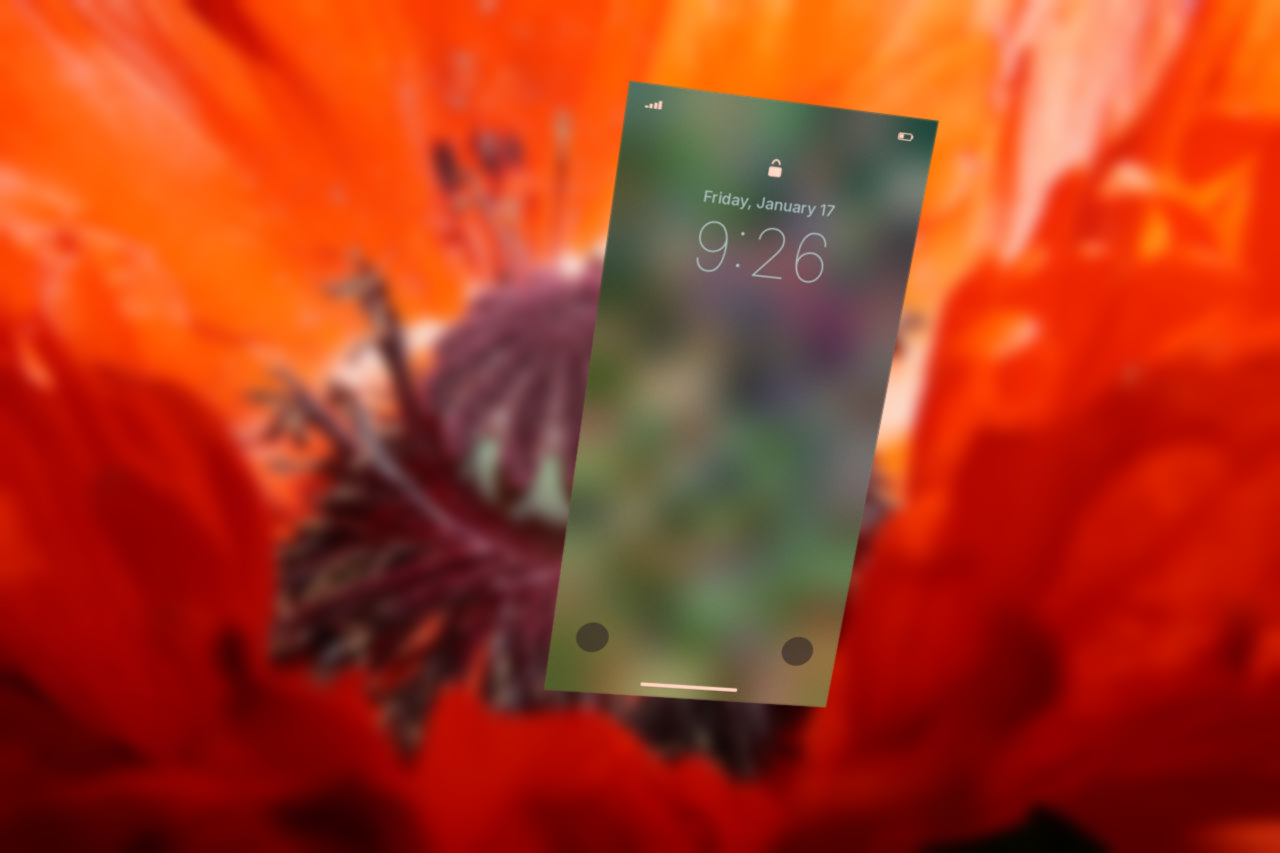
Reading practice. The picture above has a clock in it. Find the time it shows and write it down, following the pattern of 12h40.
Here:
9h26
